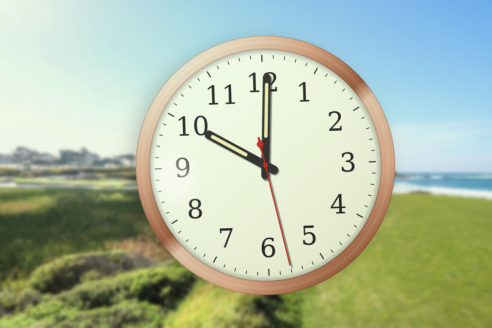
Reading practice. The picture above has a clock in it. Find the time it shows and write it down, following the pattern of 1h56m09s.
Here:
10h00m28s
